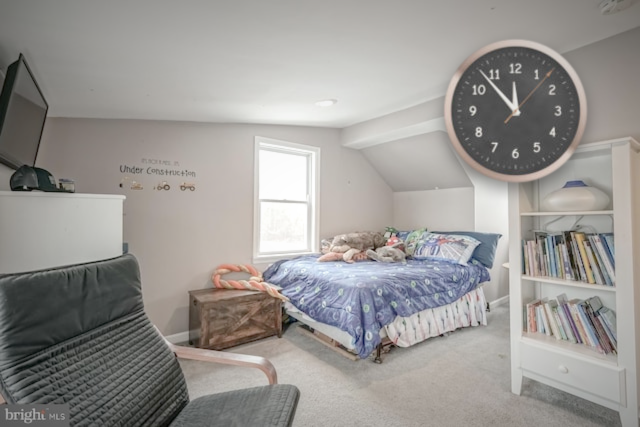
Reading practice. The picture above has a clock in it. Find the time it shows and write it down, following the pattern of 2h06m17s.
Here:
11h53m07s
